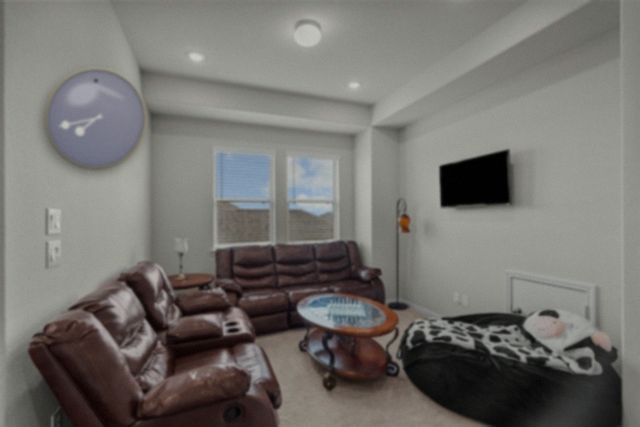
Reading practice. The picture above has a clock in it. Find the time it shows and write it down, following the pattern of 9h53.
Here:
7h43
